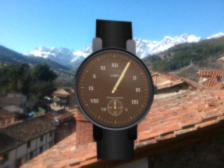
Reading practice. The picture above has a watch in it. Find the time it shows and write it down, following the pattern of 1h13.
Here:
1h05
